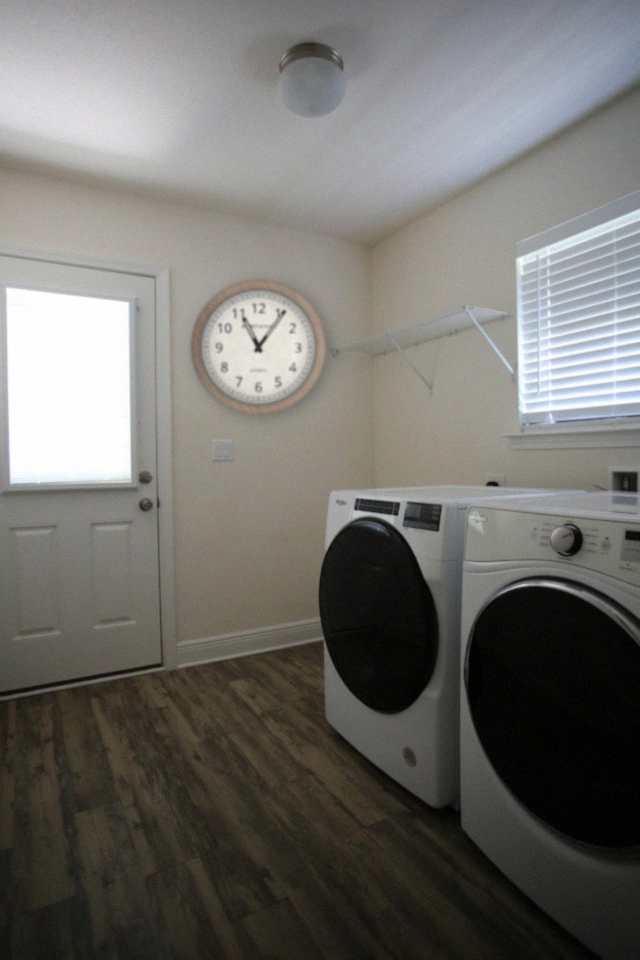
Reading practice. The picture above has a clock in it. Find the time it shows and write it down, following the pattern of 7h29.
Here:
11h06
